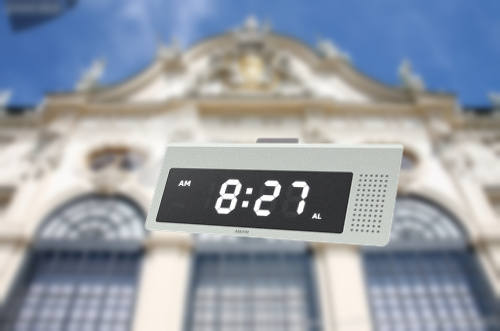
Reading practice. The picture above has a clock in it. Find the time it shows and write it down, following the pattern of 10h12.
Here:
8h27
